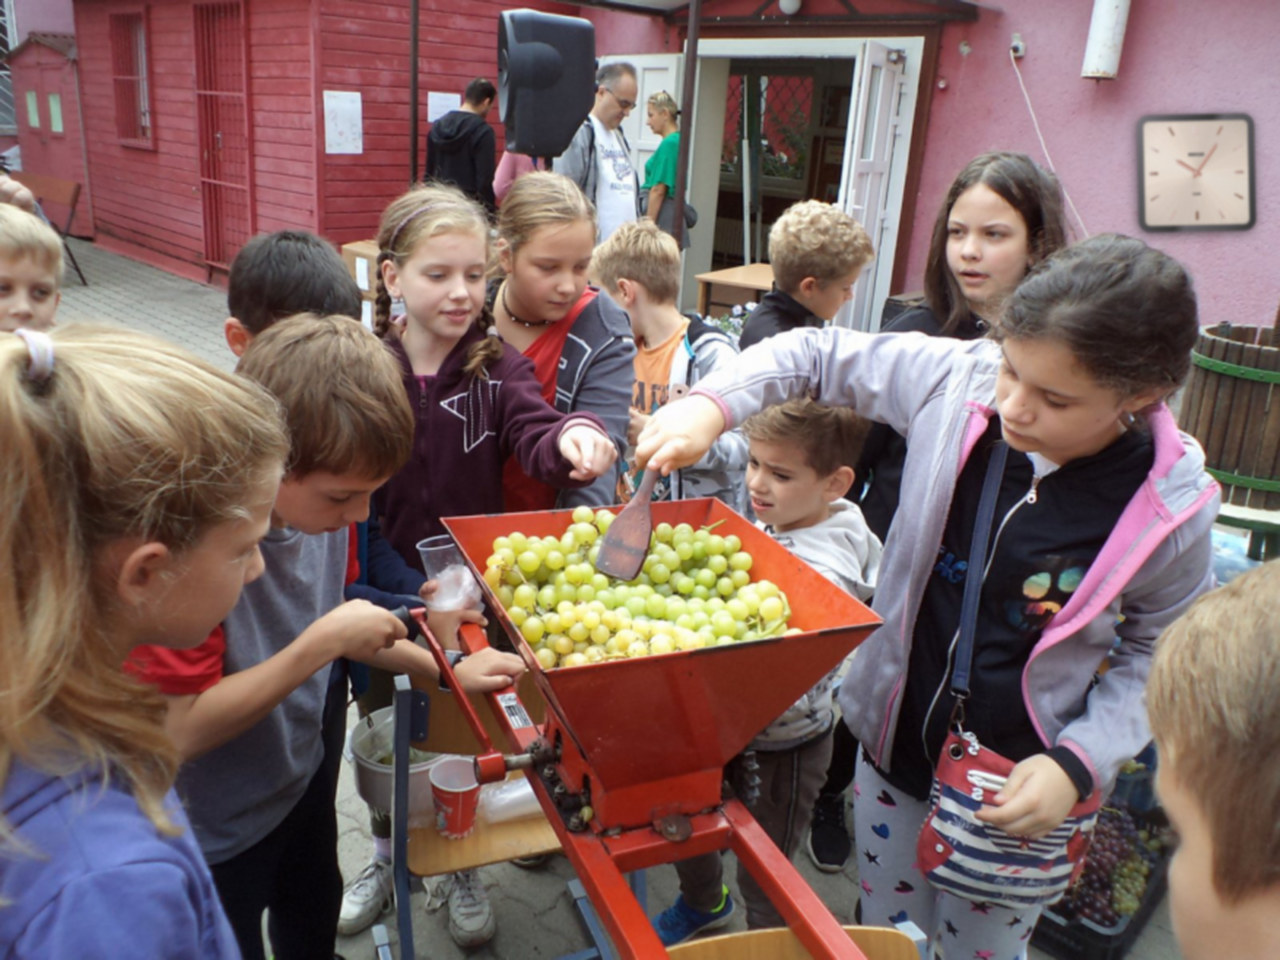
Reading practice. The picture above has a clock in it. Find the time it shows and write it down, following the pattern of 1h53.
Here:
10h06
